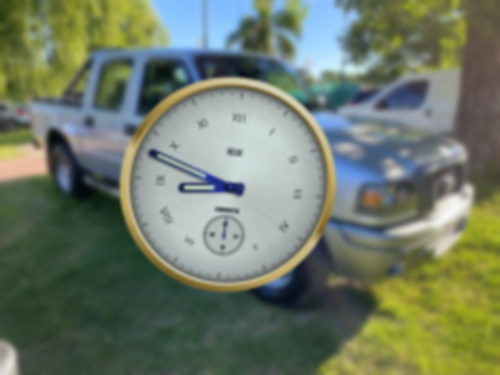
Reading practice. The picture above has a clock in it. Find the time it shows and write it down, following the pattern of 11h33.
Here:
8h48
